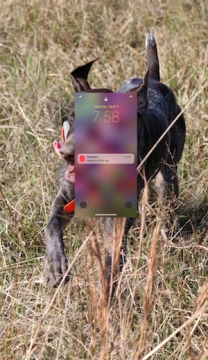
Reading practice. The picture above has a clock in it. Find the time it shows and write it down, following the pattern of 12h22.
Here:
7h58
